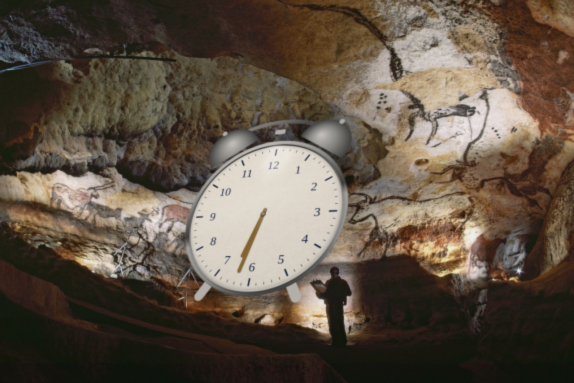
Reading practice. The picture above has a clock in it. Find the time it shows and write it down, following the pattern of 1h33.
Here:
6h32
